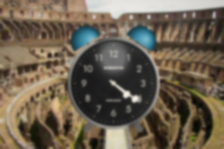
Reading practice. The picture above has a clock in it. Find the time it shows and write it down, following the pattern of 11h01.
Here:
4h21
